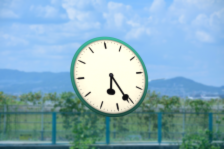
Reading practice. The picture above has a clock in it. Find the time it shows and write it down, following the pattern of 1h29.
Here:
6h26
